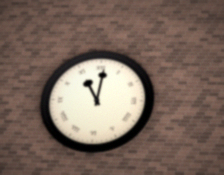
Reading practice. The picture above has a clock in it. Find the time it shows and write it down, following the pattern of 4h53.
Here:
11h01
